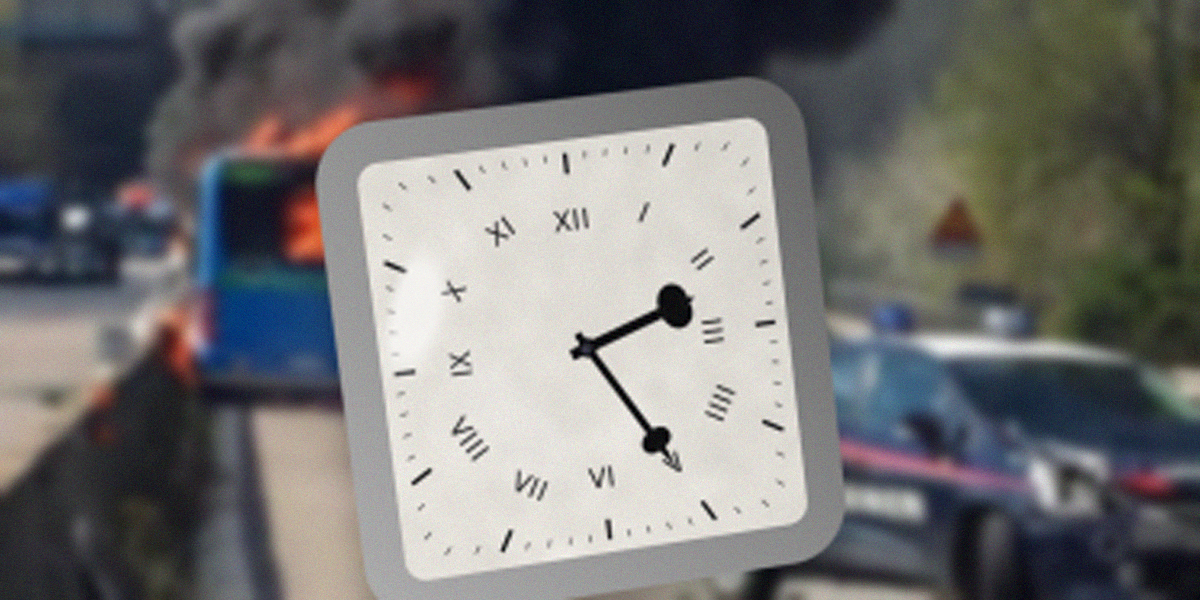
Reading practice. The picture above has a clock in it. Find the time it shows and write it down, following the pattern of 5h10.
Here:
2h25
